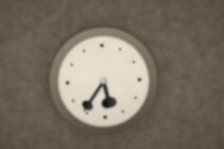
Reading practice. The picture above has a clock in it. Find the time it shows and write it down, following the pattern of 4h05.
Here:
5h36
